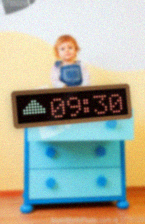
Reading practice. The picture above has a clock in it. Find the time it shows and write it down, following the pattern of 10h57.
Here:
9h30
